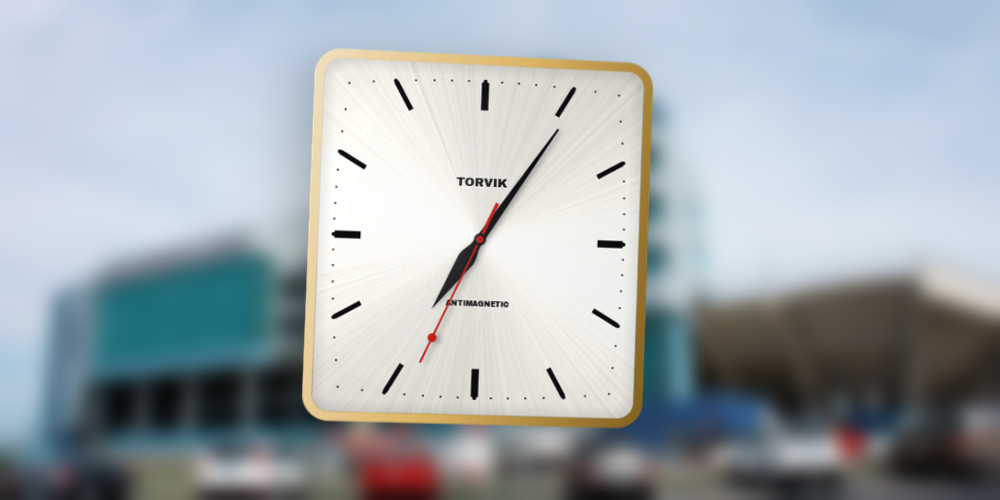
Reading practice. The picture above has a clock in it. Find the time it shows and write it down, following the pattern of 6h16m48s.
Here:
7h05m34s
